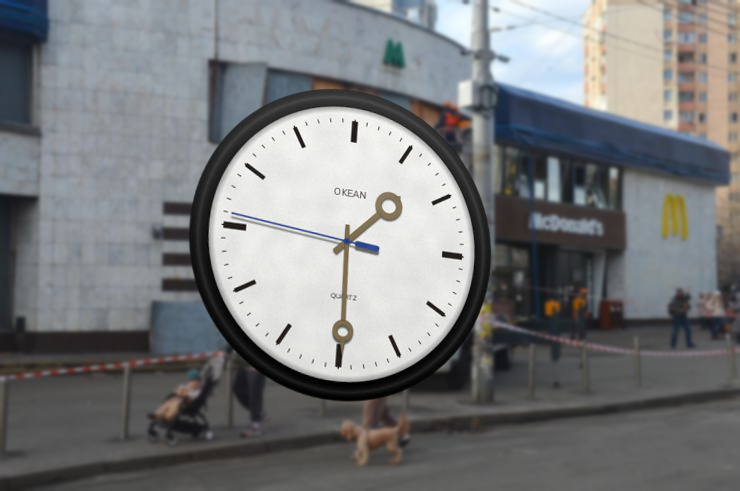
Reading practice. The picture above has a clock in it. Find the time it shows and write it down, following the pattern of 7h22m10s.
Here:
1h29m46s
